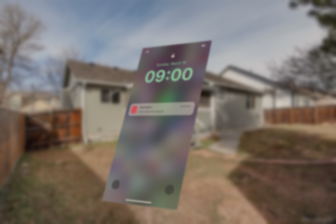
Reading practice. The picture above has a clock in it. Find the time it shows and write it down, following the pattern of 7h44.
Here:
9h00
